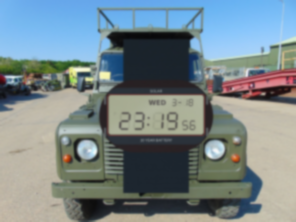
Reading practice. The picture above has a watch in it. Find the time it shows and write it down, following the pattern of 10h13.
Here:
23h19
